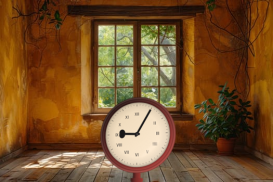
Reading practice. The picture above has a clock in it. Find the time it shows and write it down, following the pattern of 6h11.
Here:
9h05
